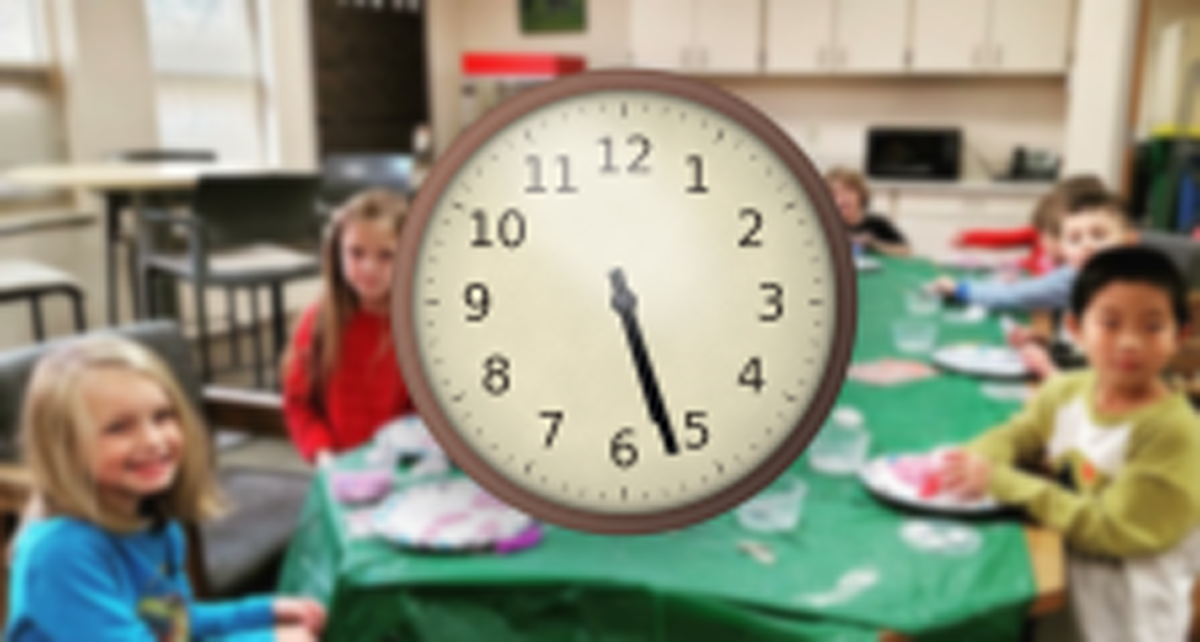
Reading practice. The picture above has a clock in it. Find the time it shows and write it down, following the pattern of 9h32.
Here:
5h27
